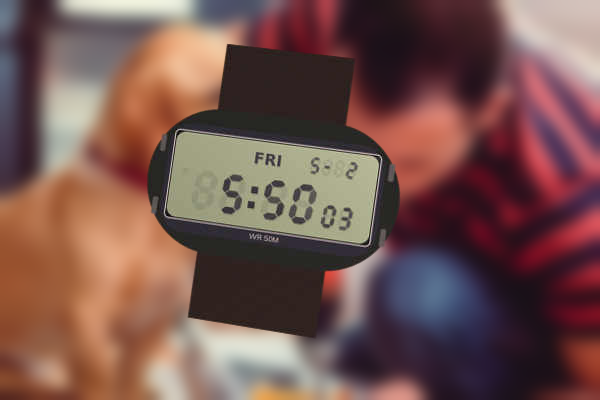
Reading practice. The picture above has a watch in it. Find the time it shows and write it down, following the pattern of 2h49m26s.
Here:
5h50m03s
